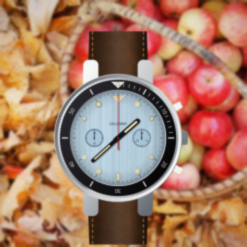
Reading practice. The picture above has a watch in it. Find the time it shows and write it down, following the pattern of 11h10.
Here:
1h38
